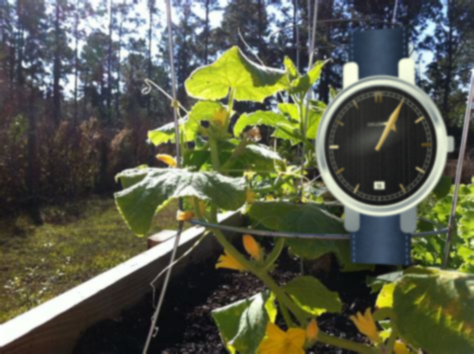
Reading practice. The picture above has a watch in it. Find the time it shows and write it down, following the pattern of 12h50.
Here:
1h05
